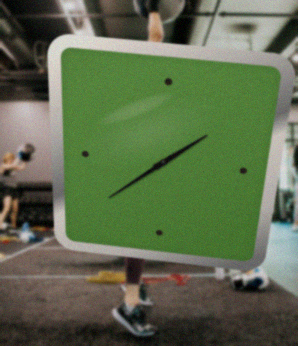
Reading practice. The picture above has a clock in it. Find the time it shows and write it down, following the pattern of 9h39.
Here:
1h38
